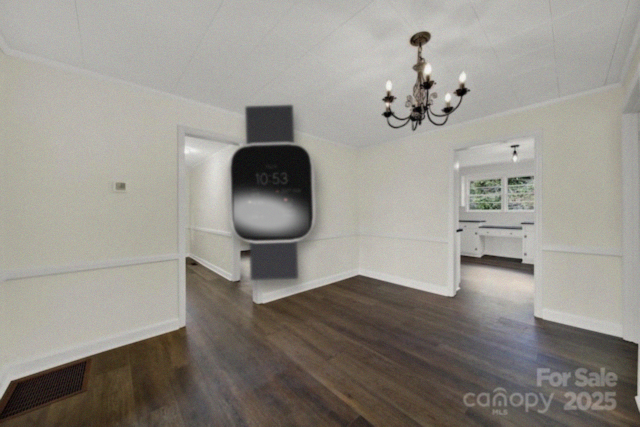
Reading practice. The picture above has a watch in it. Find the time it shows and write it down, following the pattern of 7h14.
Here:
10h53
